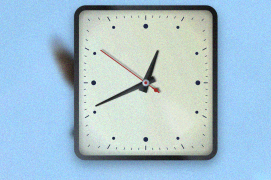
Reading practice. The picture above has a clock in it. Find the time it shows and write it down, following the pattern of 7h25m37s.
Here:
12h40m51s
